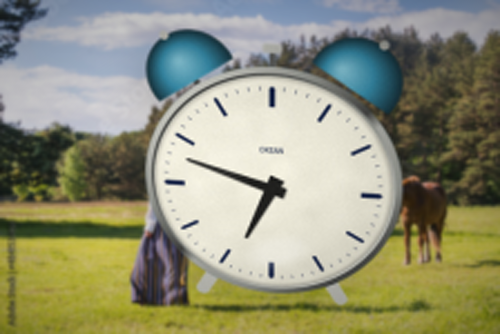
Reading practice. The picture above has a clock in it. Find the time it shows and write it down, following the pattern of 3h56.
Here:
6h48
